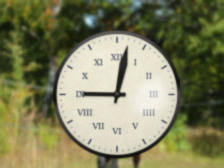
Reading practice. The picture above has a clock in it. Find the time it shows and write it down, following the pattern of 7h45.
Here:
9h02
